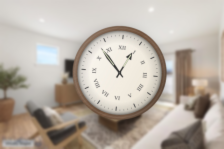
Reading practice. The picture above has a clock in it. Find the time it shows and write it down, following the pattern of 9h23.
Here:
12h53
